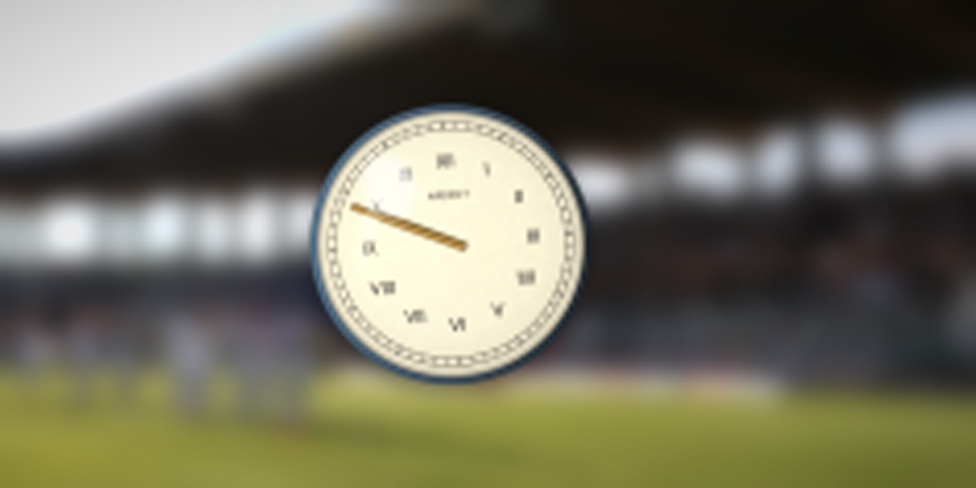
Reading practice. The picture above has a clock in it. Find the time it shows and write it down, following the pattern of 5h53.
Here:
9h49
